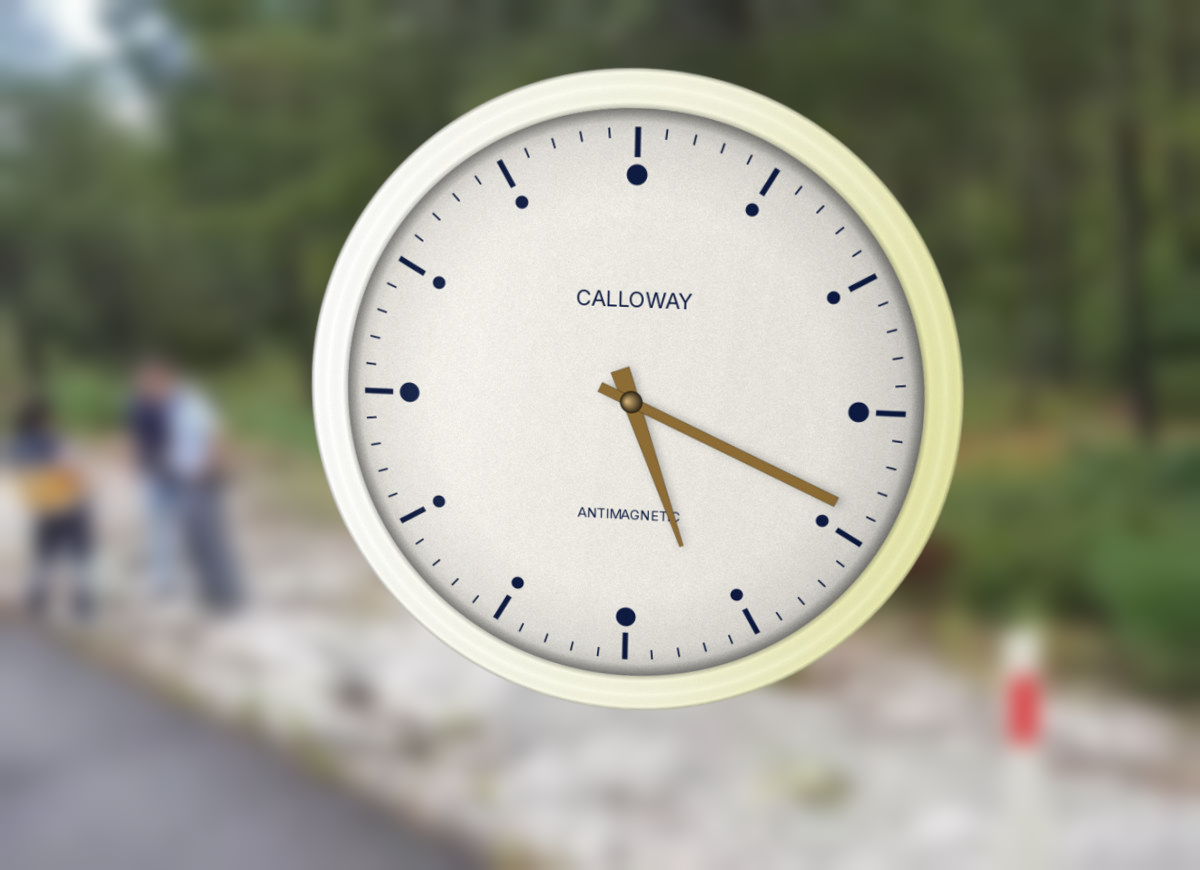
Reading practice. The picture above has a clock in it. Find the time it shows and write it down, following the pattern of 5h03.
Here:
5h19
